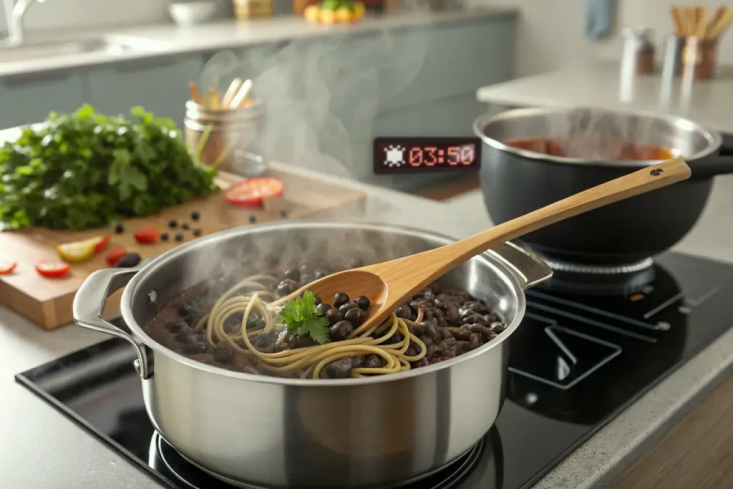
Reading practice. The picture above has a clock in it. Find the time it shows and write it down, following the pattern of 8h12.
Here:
3h50
